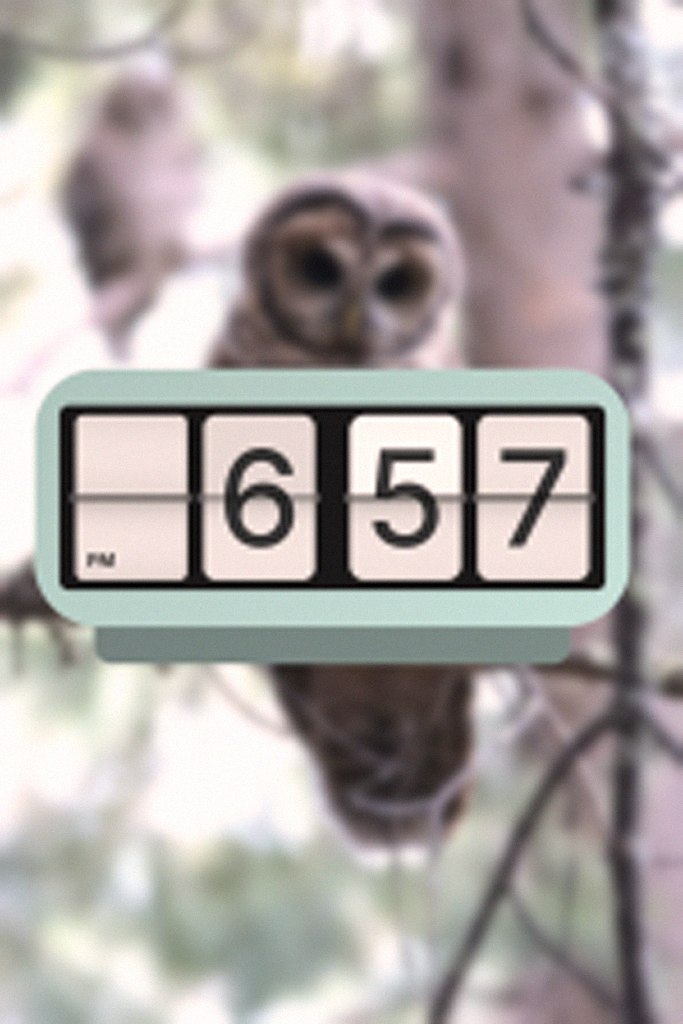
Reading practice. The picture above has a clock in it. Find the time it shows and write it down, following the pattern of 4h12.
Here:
6h57
